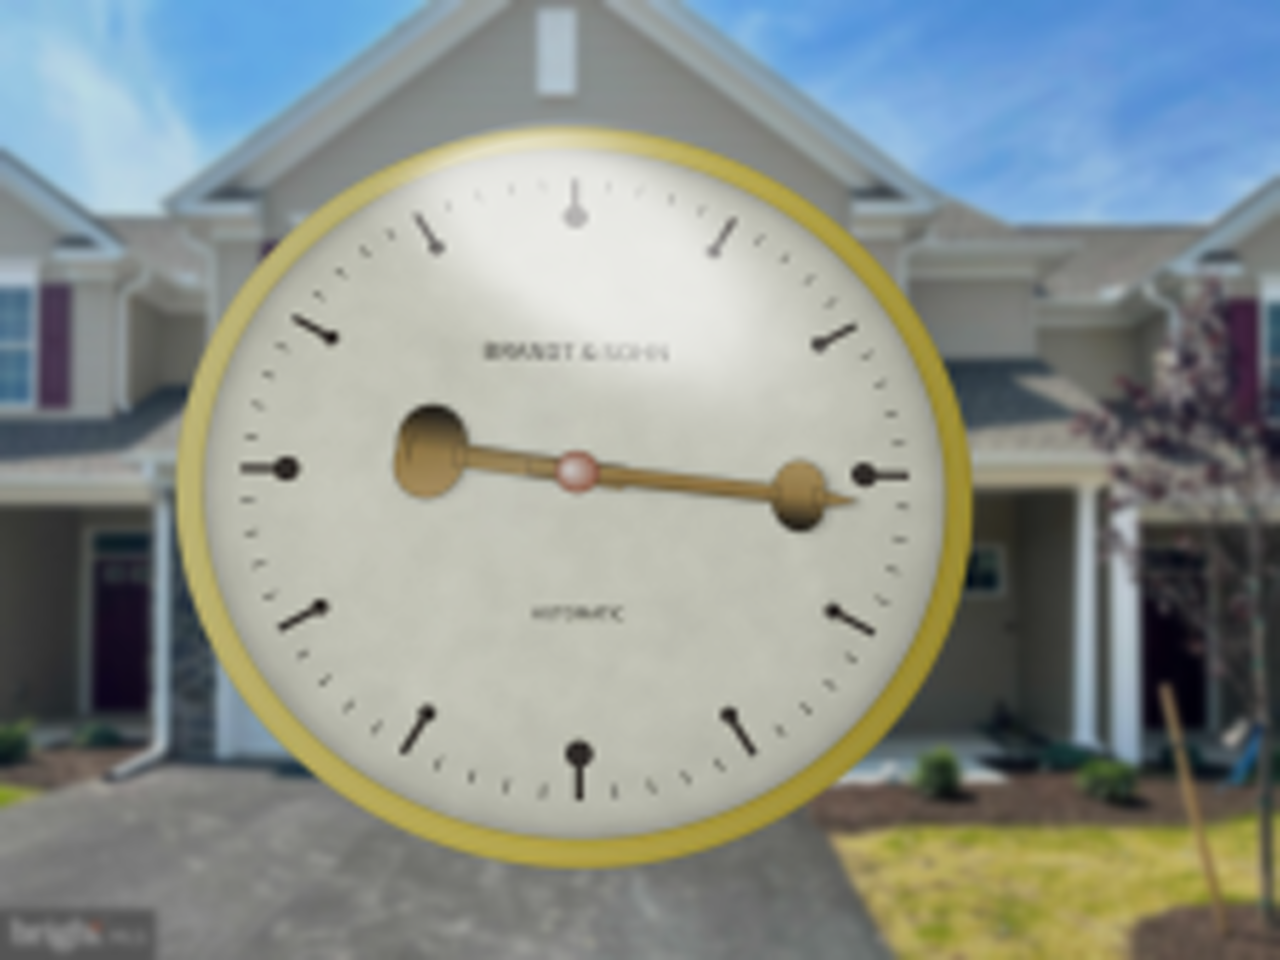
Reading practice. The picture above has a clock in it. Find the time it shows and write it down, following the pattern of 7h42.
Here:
9h16
